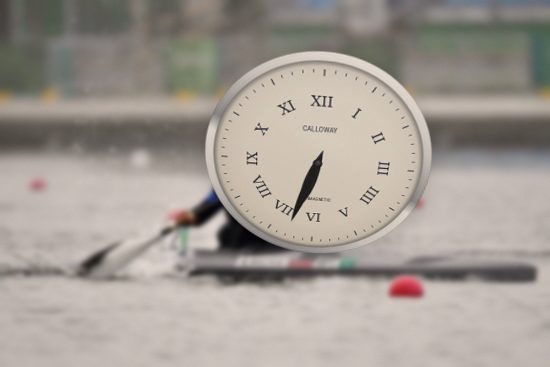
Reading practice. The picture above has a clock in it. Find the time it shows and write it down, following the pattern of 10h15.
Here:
6h33
